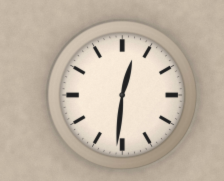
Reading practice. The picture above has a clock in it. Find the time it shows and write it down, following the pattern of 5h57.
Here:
12h31
